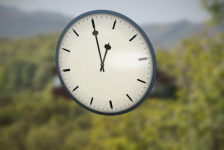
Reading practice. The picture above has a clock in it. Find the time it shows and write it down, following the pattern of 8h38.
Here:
1h00
